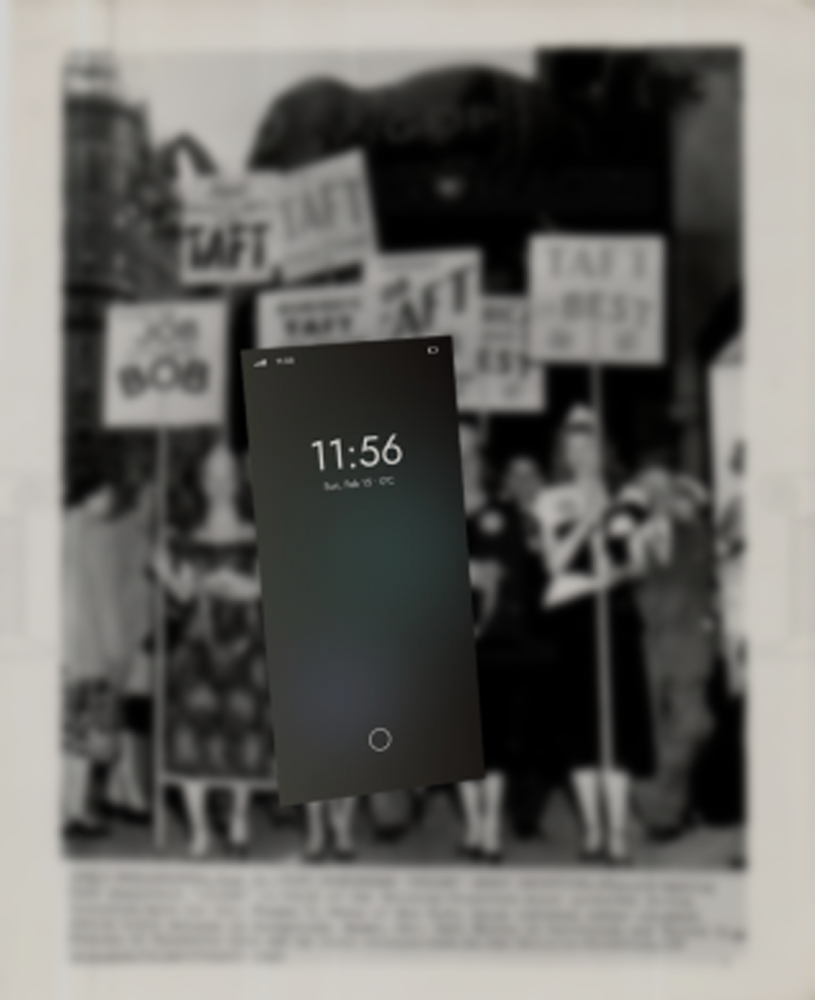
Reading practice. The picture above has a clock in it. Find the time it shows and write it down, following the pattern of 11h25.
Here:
11h56
